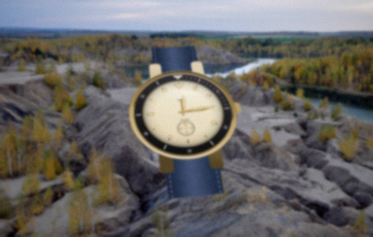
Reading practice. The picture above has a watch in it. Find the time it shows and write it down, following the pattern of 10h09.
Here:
12h14
